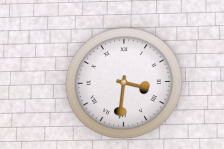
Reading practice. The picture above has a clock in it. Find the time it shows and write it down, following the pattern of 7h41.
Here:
3h31
